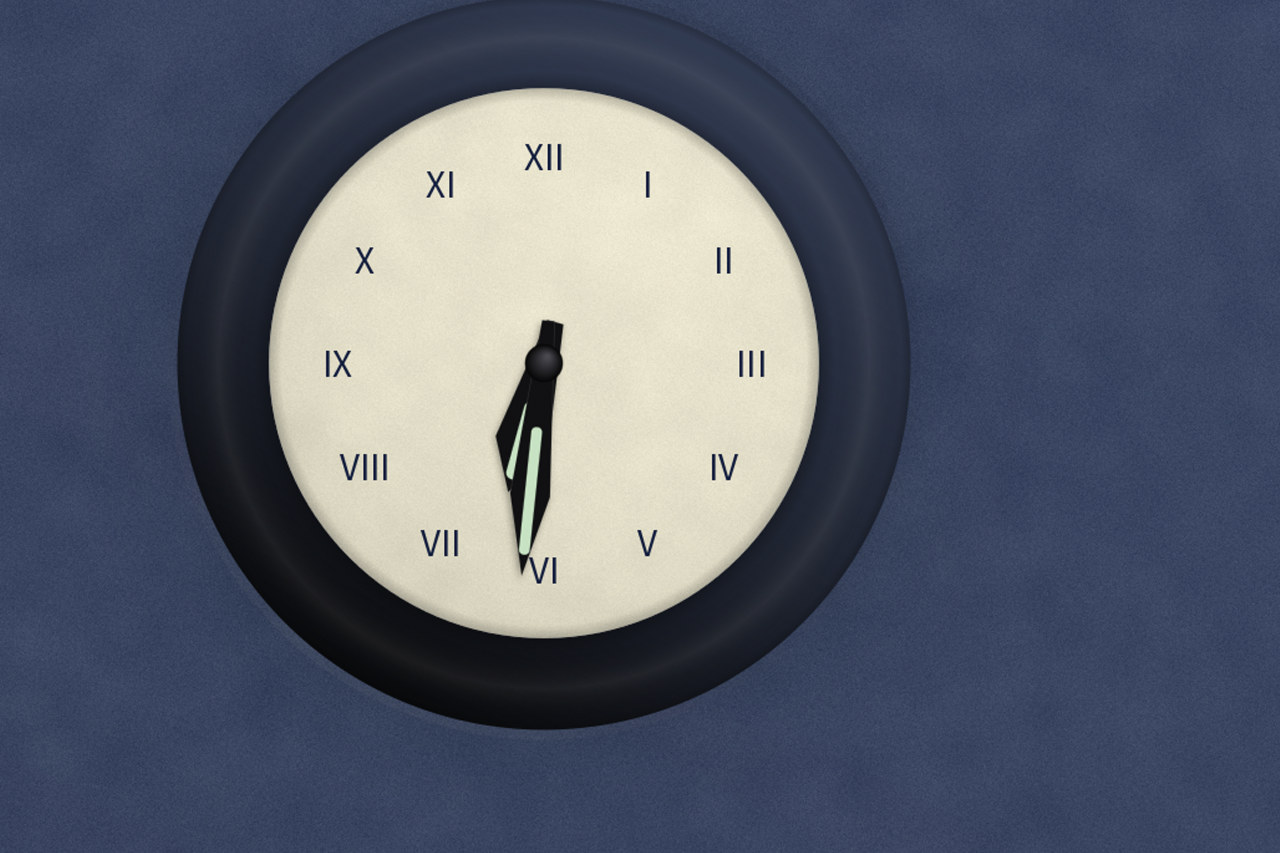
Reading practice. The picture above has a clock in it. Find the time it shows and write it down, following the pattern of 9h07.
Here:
6h31
